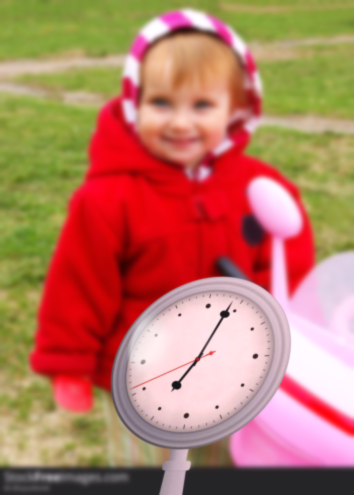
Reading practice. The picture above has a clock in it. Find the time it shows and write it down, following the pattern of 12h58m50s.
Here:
7h03m41s
